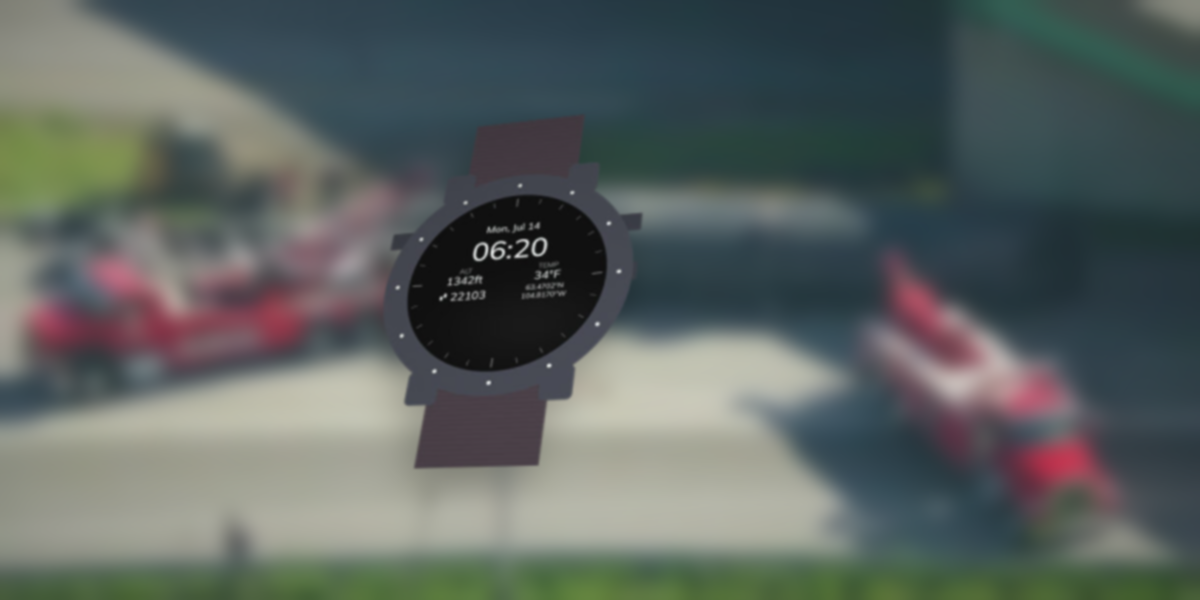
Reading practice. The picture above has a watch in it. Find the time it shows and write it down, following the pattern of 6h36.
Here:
6h20
